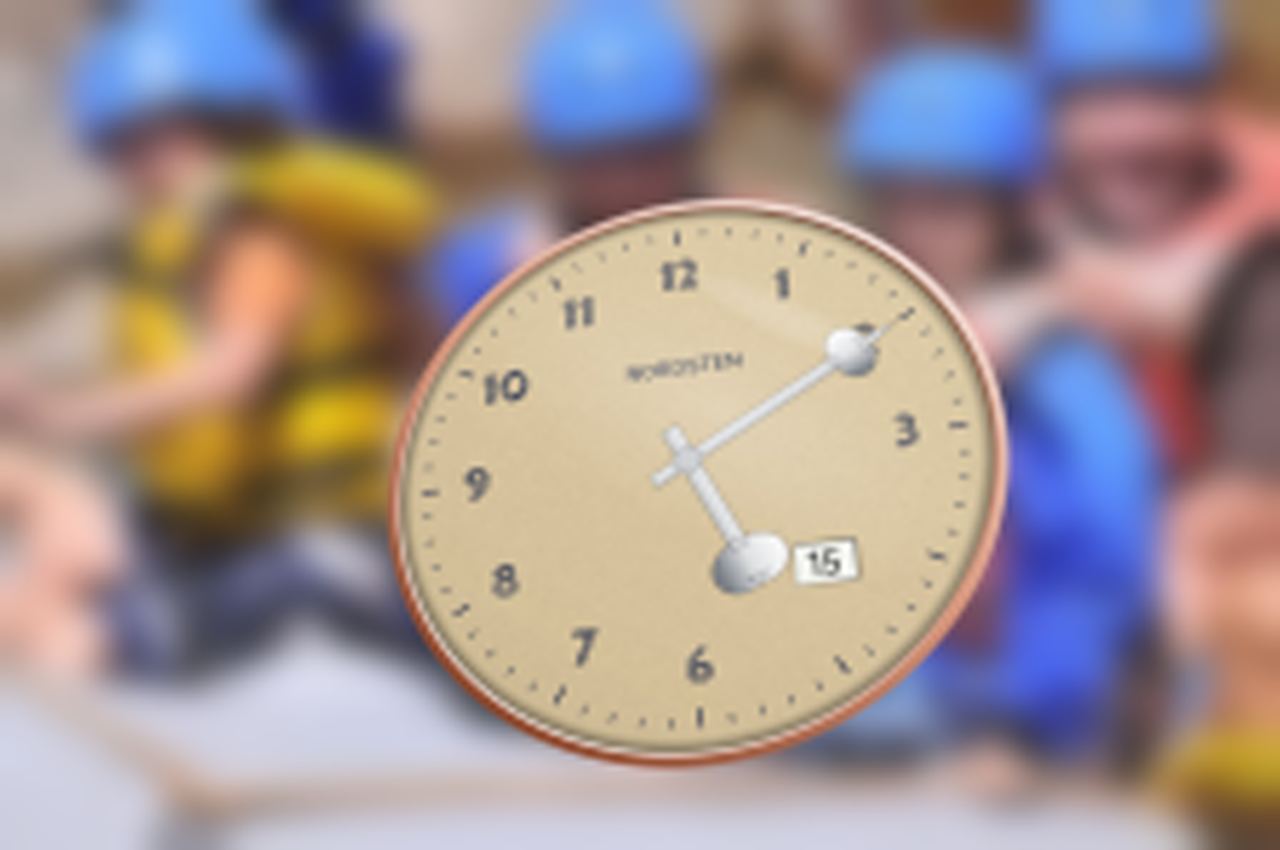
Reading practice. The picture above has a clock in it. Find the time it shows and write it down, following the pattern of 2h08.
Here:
5h10
